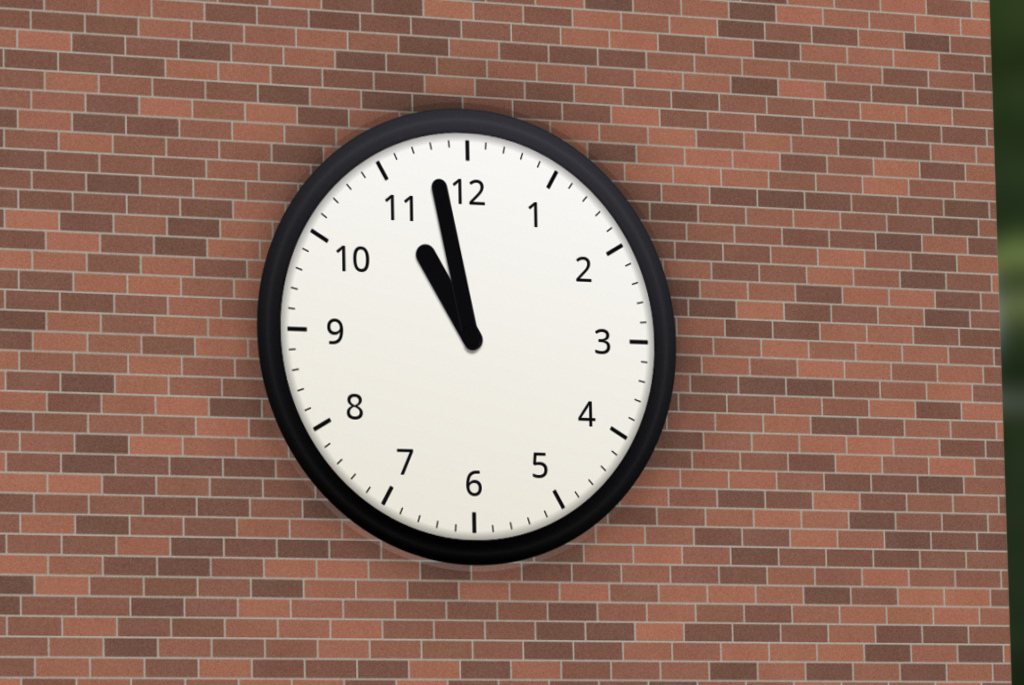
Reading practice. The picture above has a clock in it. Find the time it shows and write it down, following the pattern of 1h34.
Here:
10h58
